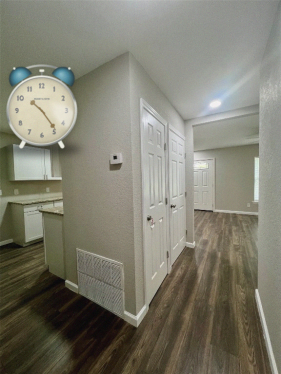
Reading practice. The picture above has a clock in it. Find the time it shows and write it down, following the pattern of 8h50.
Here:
10h24
